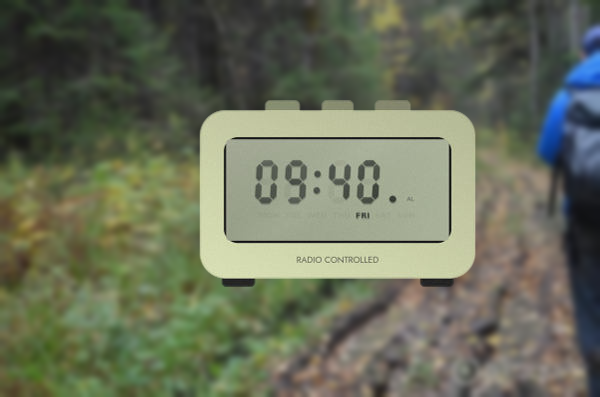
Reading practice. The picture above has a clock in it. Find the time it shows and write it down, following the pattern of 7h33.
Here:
9h40
